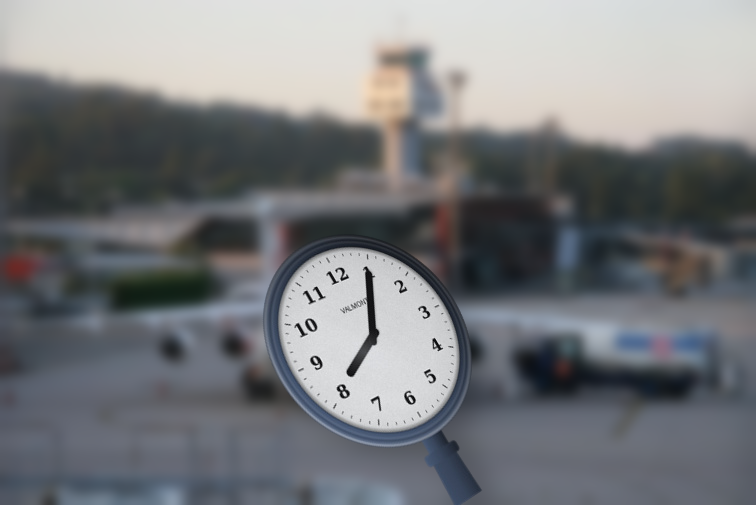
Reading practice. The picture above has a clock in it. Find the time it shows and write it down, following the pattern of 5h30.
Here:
8h05
